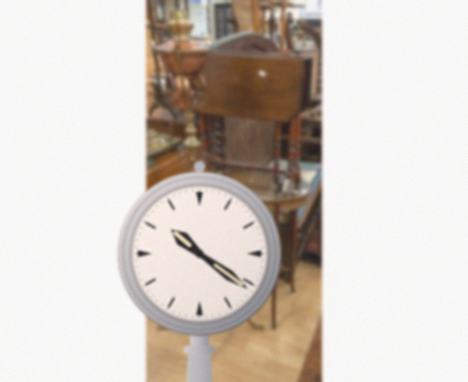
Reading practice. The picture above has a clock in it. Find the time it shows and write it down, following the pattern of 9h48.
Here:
10h21
